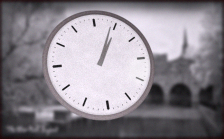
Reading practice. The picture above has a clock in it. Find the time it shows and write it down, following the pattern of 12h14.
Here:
1h04
